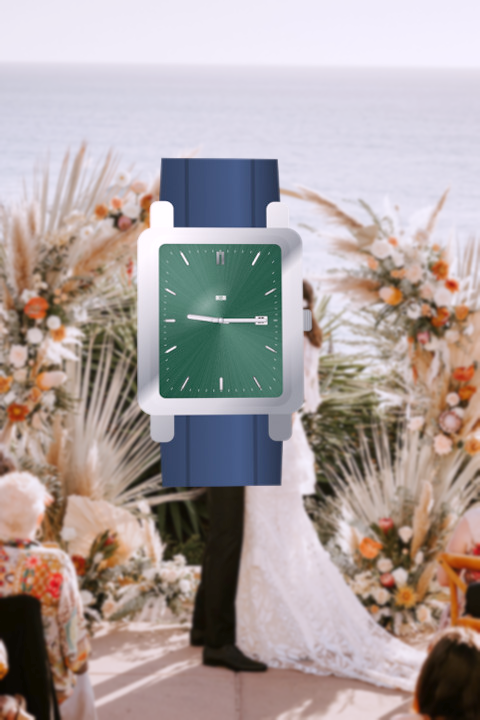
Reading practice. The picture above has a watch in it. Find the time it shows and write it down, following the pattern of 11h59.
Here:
9h15
